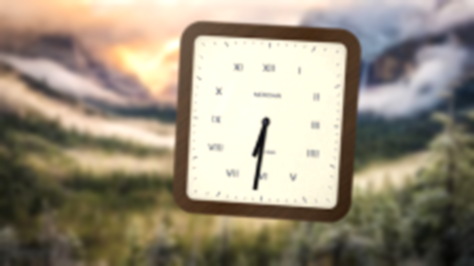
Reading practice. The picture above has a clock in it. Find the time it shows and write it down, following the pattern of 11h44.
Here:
6h31
